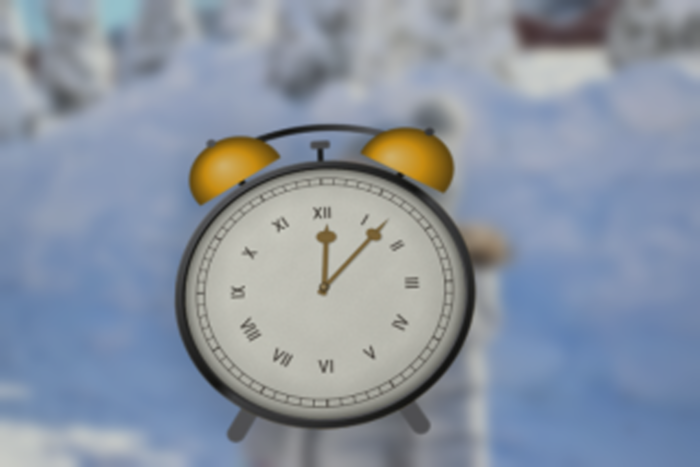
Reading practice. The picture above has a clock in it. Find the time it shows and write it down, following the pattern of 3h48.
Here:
12h07
